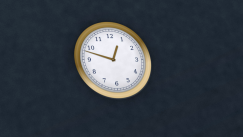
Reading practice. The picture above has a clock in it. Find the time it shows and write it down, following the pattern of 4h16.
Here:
12h48
